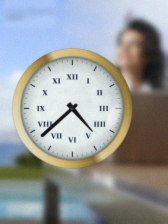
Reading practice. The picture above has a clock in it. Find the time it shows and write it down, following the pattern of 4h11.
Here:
4h38
